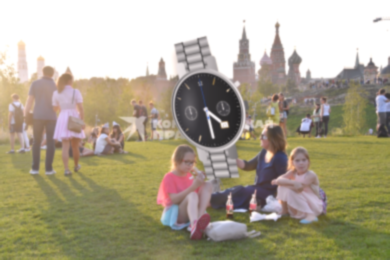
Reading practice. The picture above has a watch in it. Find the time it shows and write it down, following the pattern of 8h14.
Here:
4h30
